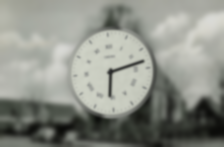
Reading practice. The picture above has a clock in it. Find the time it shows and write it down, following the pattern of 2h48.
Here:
6h13
